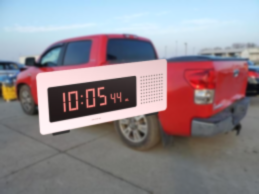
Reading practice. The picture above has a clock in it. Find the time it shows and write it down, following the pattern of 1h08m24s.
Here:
10h05m44s
